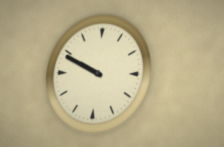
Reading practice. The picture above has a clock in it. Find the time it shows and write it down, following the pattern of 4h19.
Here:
9h49
